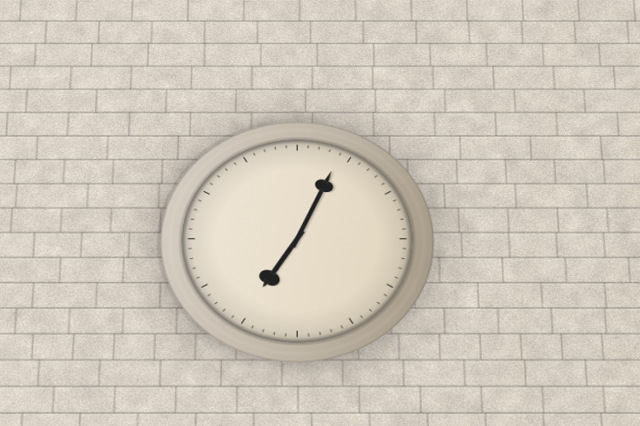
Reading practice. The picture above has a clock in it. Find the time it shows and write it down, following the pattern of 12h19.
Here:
7h04
